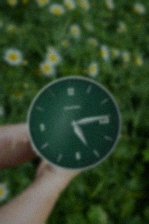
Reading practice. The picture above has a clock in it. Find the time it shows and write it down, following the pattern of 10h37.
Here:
5h14
